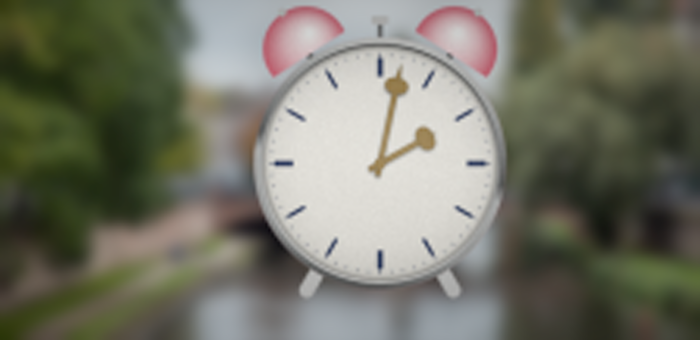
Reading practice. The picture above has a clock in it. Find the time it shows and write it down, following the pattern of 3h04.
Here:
2h02
